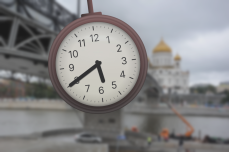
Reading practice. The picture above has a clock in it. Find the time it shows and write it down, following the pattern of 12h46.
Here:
5h40
